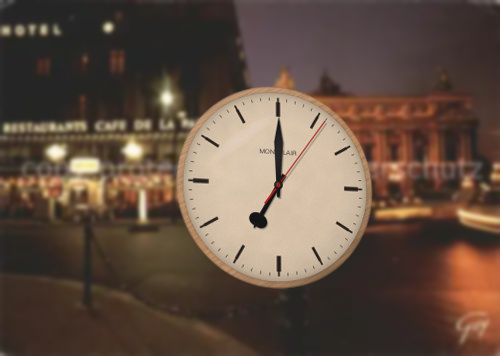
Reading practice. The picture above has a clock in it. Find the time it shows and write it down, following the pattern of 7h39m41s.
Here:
7h00m06s
